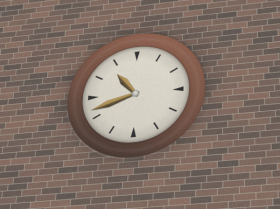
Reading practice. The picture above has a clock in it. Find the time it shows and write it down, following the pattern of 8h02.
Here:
10h42
